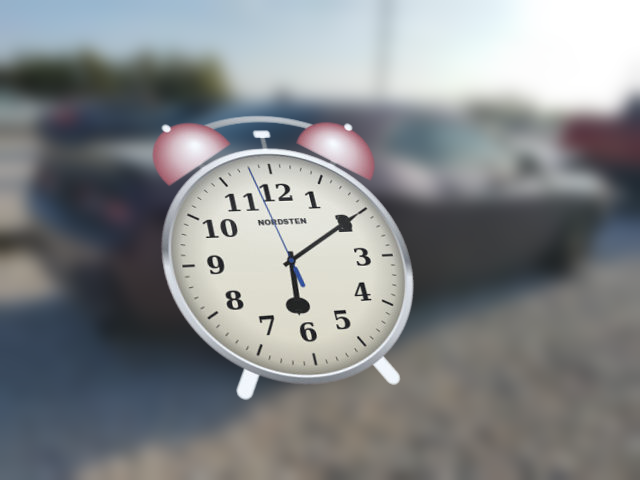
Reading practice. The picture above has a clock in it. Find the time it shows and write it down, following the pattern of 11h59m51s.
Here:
6h09m58s
